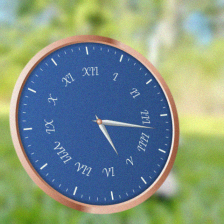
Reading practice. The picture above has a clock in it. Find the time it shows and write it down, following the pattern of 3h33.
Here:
5h17
